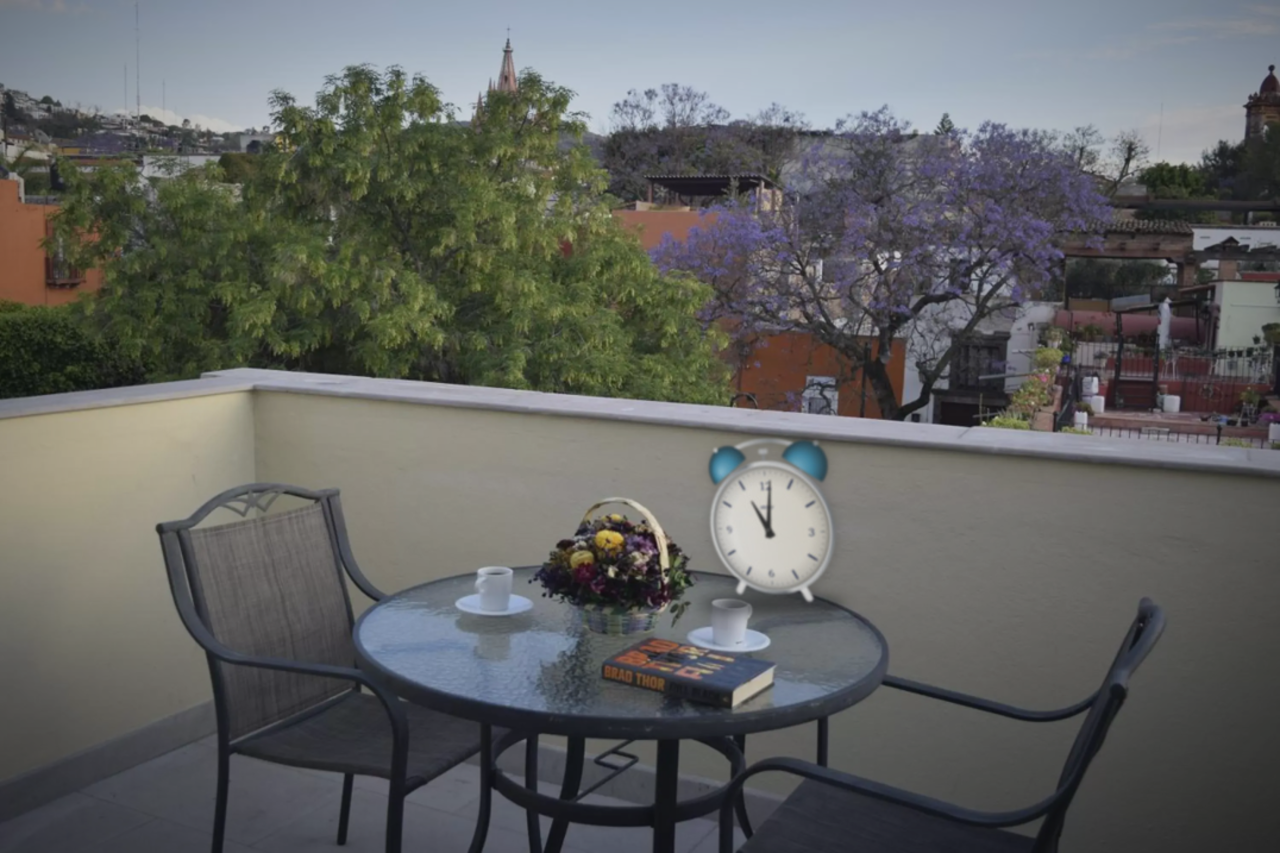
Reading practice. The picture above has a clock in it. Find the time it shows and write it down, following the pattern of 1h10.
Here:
11h01
